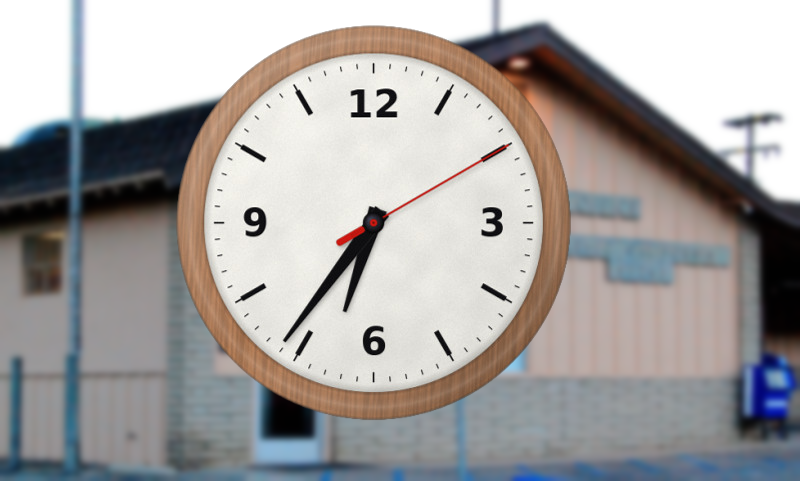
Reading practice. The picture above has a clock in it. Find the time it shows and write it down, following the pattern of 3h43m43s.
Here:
6h36m10s
